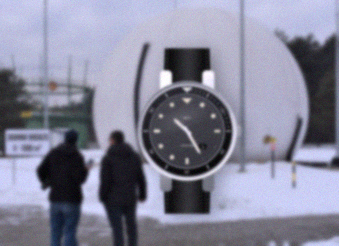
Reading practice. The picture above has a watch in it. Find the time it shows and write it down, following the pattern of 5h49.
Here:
10h25
